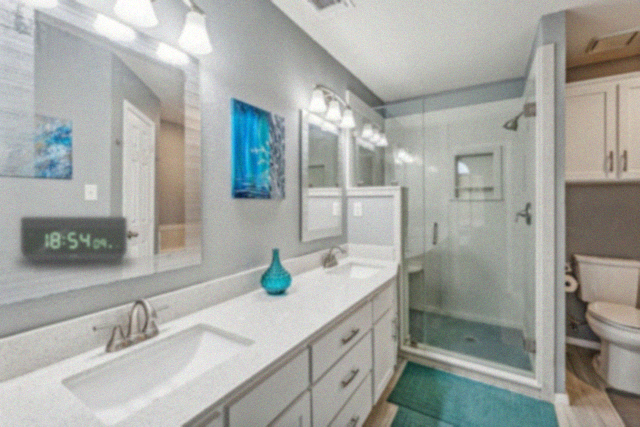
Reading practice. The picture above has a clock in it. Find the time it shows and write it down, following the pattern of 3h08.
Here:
18h54
